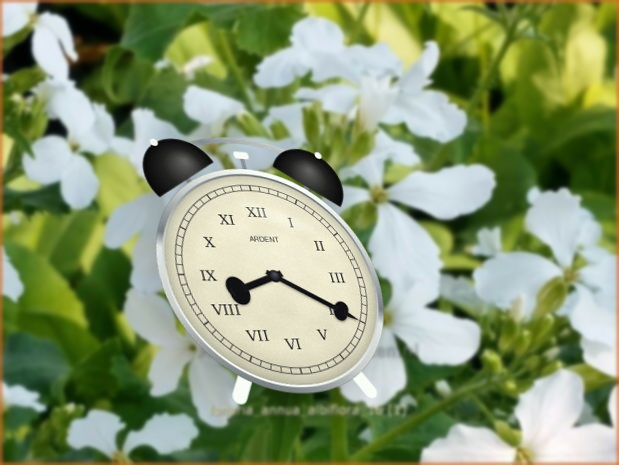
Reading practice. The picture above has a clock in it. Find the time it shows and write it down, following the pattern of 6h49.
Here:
8h20
